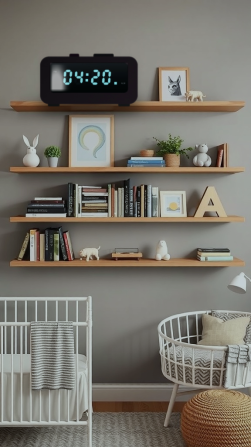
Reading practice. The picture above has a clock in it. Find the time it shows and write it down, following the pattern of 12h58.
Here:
4h20
